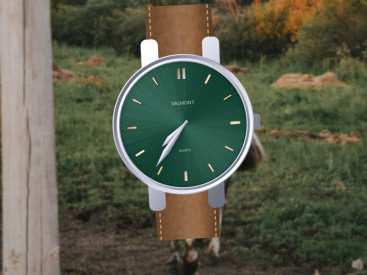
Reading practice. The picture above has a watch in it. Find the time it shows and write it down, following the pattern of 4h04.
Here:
7h36
